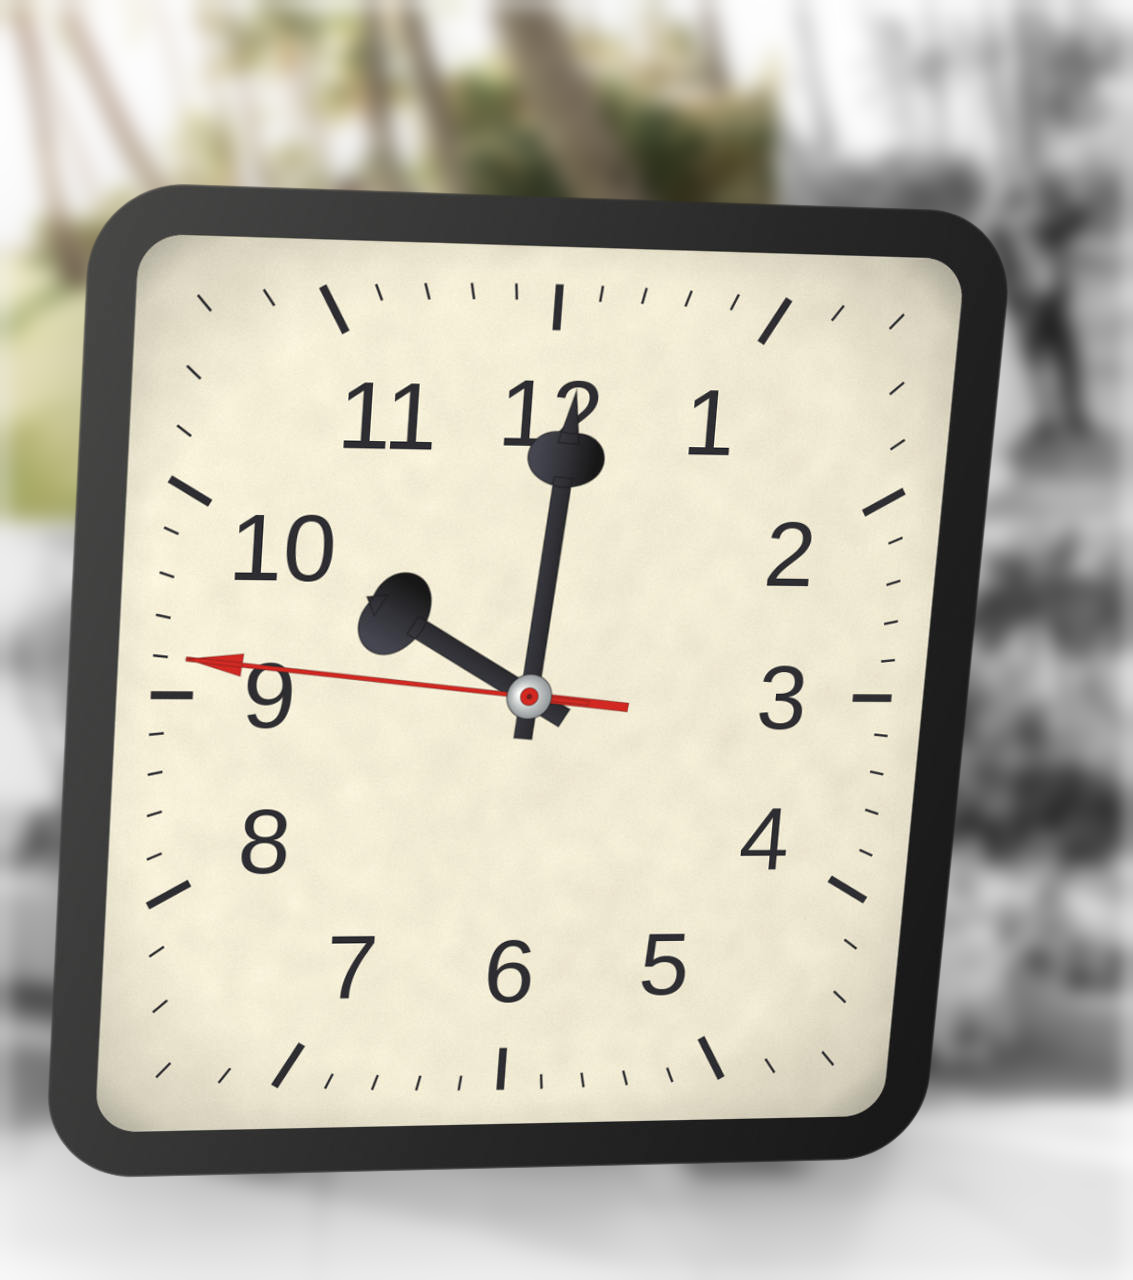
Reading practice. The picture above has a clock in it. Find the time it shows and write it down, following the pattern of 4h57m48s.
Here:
10h00m46s
